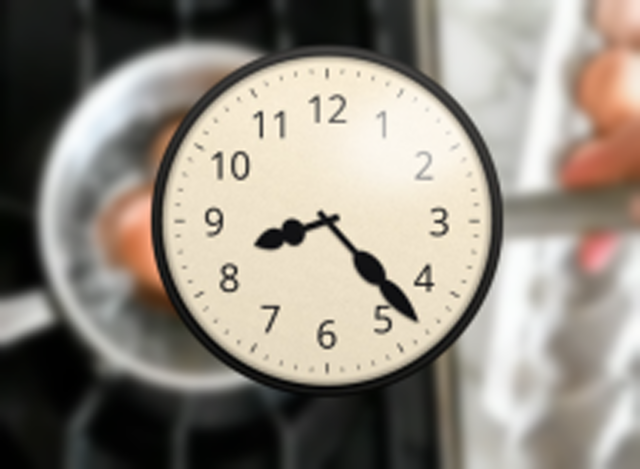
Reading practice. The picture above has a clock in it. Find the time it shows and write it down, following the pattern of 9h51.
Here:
8h23
